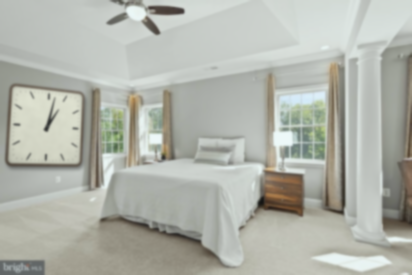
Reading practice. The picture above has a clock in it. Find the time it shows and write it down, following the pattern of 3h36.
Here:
1h02
